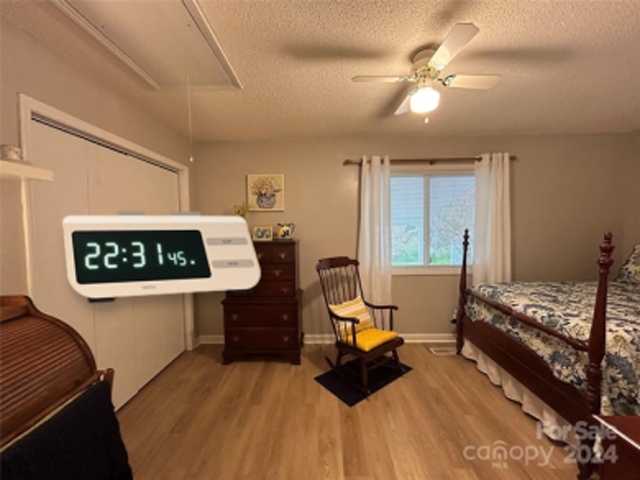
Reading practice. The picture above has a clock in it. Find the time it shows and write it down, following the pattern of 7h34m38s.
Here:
22h31m45s
